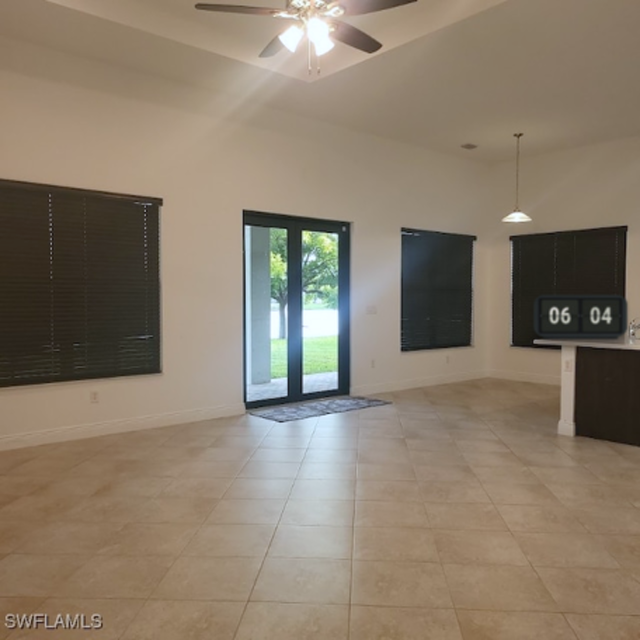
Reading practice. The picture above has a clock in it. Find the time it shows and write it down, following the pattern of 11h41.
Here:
6h04
